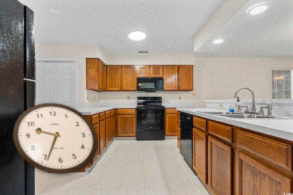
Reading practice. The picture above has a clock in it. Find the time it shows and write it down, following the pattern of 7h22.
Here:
9h34
